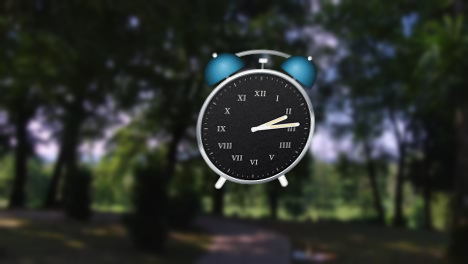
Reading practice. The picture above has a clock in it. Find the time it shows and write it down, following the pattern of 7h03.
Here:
2h14
